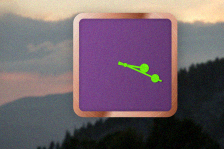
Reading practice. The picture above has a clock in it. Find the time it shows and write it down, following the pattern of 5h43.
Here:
3h19
